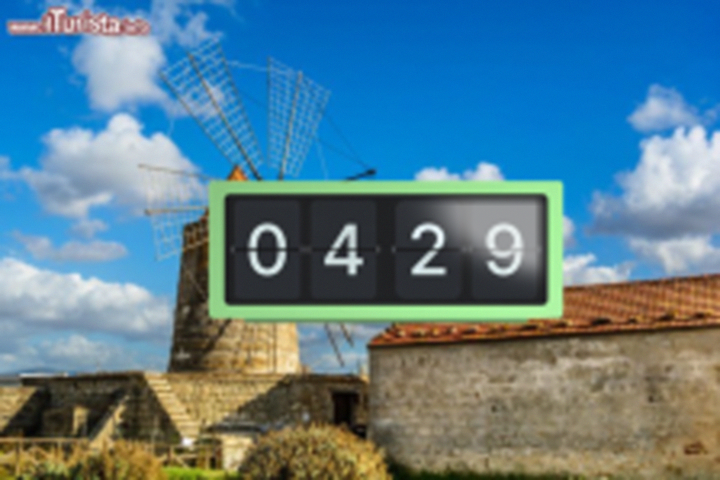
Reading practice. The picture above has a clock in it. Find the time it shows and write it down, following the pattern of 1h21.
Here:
4h29
